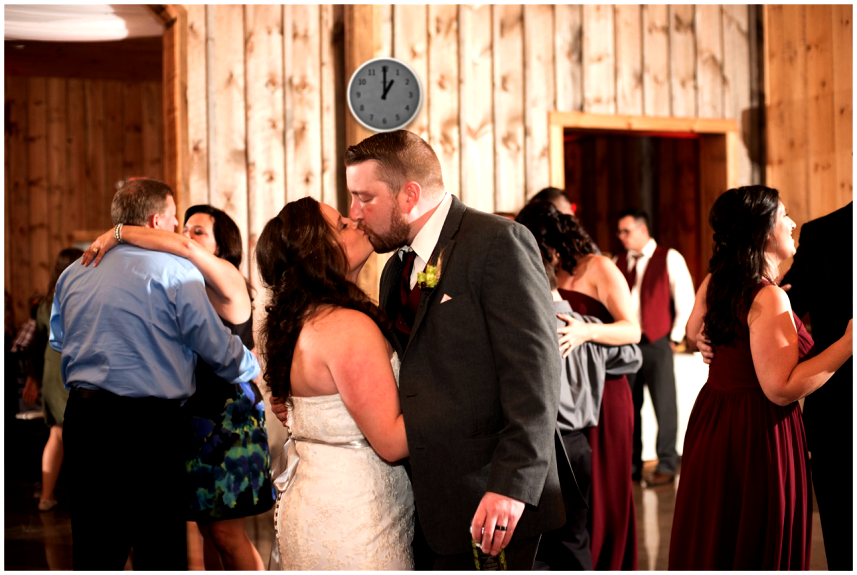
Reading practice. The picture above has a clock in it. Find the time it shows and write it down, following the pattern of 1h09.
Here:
1h00
